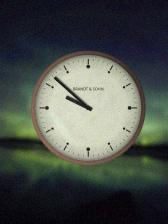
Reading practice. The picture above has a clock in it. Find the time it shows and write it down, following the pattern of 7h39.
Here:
9h52
